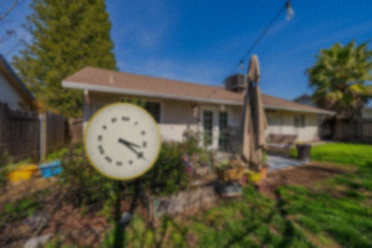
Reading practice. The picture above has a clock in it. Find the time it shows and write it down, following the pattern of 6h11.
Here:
3h20
